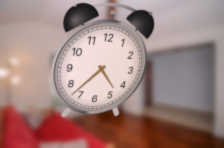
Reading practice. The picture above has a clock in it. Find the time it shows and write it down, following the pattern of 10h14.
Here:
4h37
